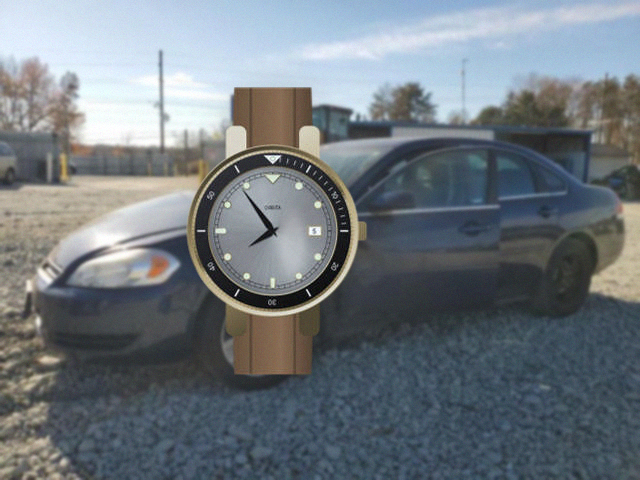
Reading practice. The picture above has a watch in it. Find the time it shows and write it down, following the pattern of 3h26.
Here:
7h54
